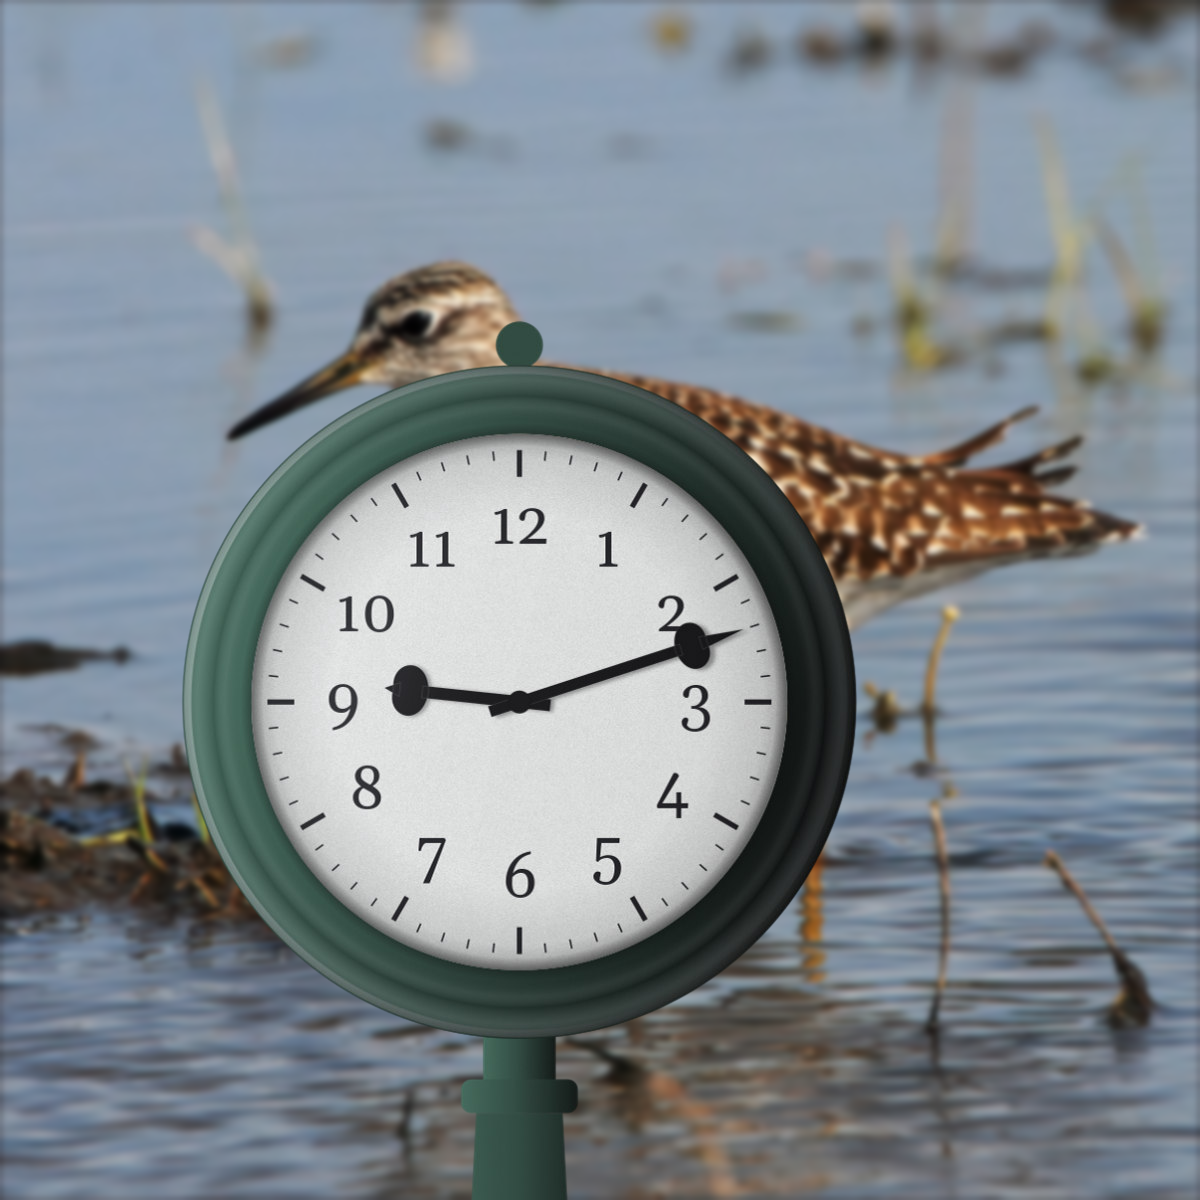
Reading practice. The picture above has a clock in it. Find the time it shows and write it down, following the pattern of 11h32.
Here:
9h12
